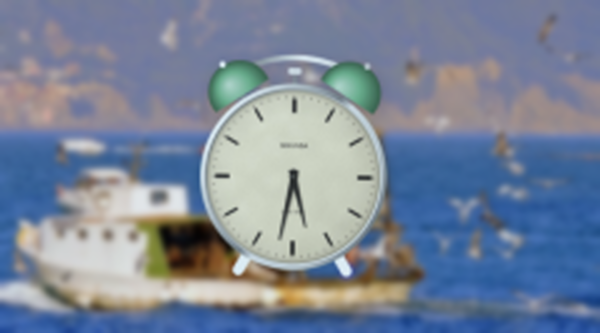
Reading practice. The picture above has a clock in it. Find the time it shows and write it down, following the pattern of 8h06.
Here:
5h32
